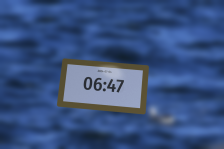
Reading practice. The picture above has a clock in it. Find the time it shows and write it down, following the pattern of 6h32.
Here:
6h47
